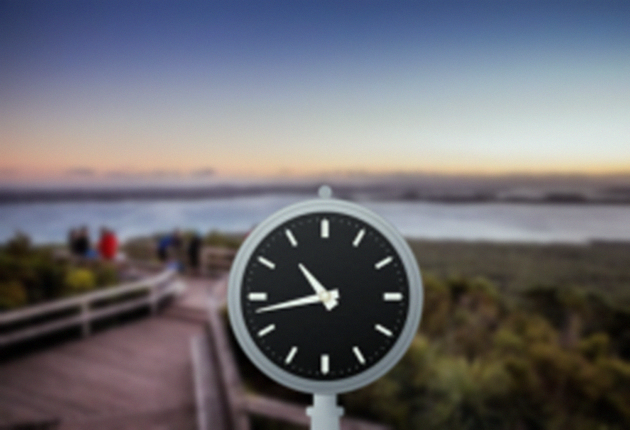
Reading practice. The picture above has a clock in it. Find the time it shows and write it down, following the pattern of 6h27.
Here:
10h43
